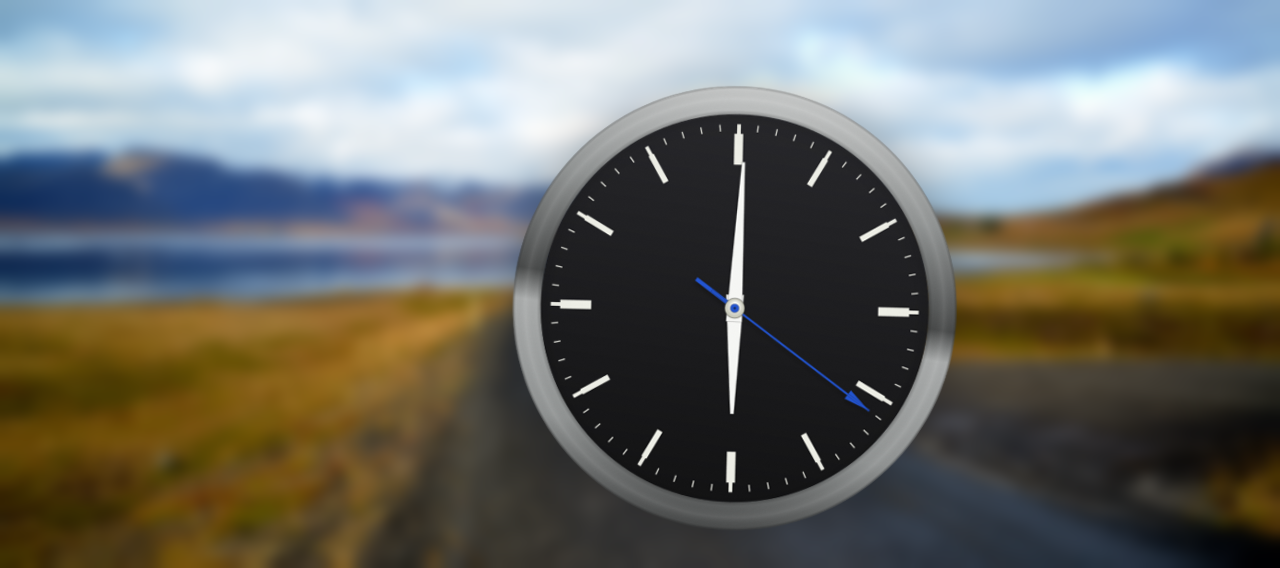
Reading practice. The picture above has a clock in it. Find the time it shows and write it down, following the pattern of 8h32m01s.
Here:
6h00m21s
